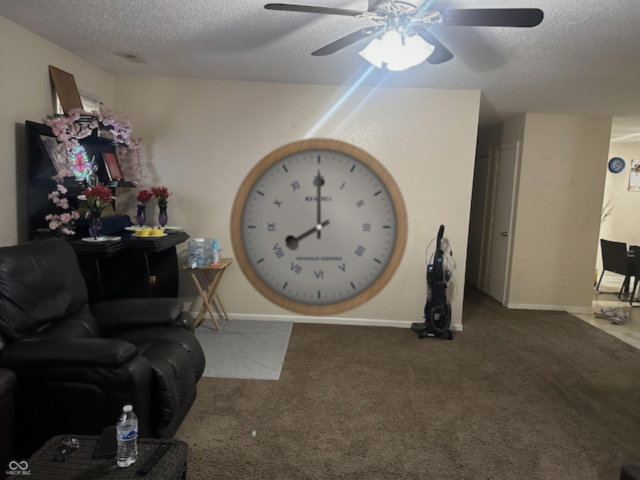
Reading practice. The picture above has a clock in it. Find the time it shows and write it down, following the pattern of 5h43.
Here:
8h00
